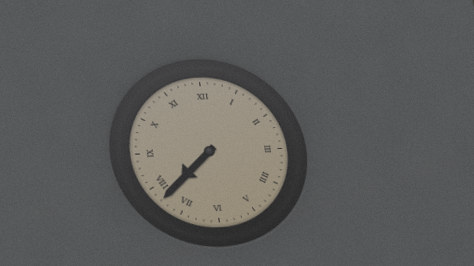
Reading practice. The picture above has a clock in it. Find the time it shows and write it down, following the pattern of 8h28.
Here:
7h38
